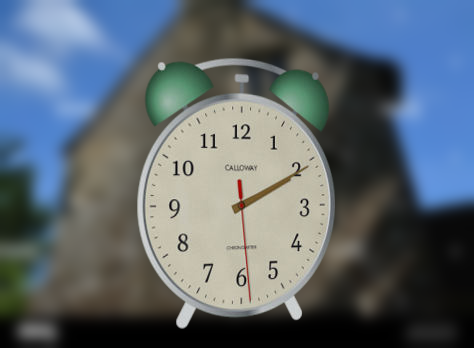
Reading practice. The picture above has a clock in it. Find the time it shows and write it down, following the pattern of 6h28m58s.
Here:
2h10m29s
